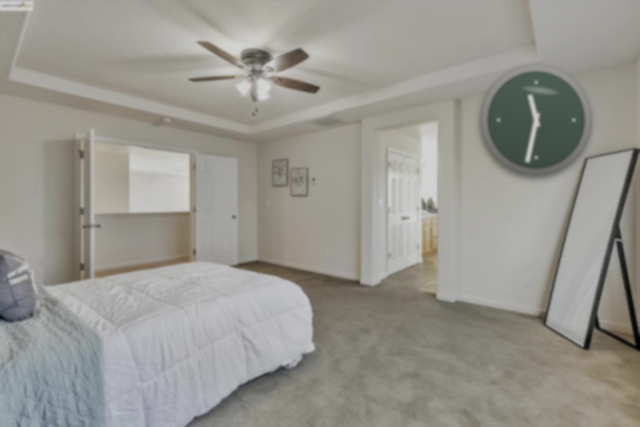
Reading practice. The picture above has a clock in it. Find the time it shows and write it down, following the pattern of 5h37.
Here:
11h32
